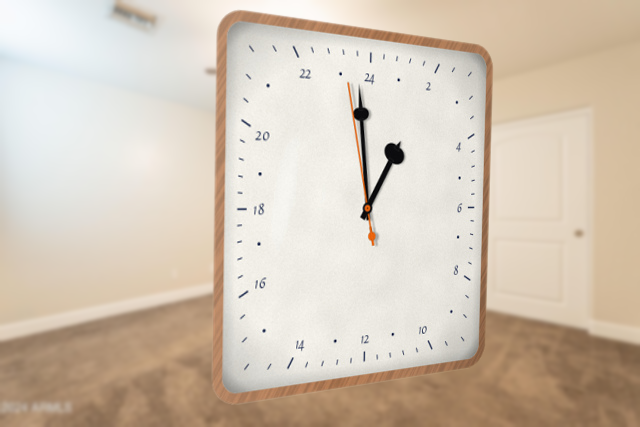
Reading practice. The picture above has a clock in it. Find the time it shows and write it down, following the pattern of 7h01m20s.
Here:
1h58m58s
